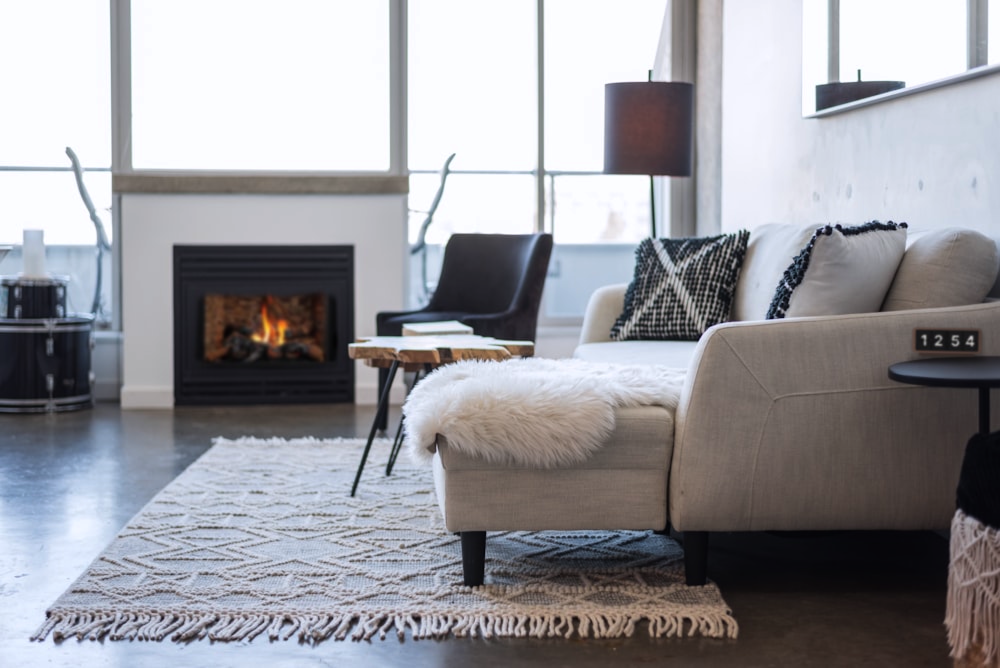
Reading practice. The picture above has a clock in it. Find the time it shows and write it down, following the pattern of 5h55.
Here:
12h54
